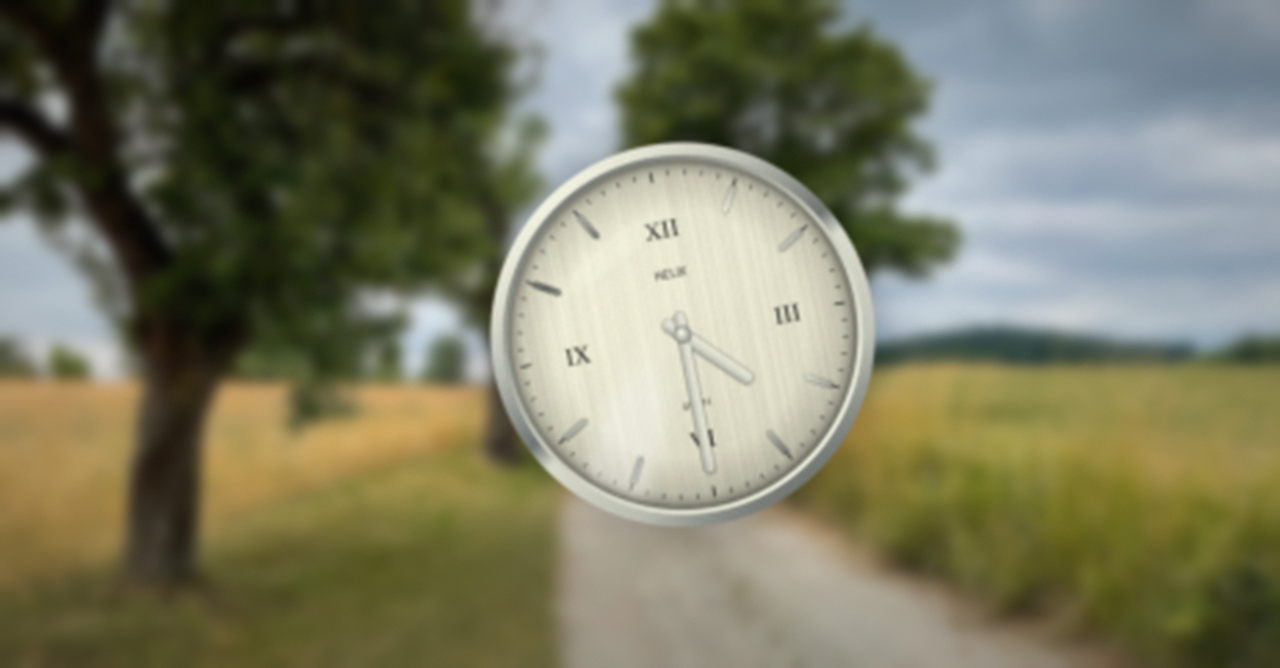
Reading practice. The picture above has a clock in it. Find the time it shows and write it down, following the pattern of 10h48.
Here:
4h30
